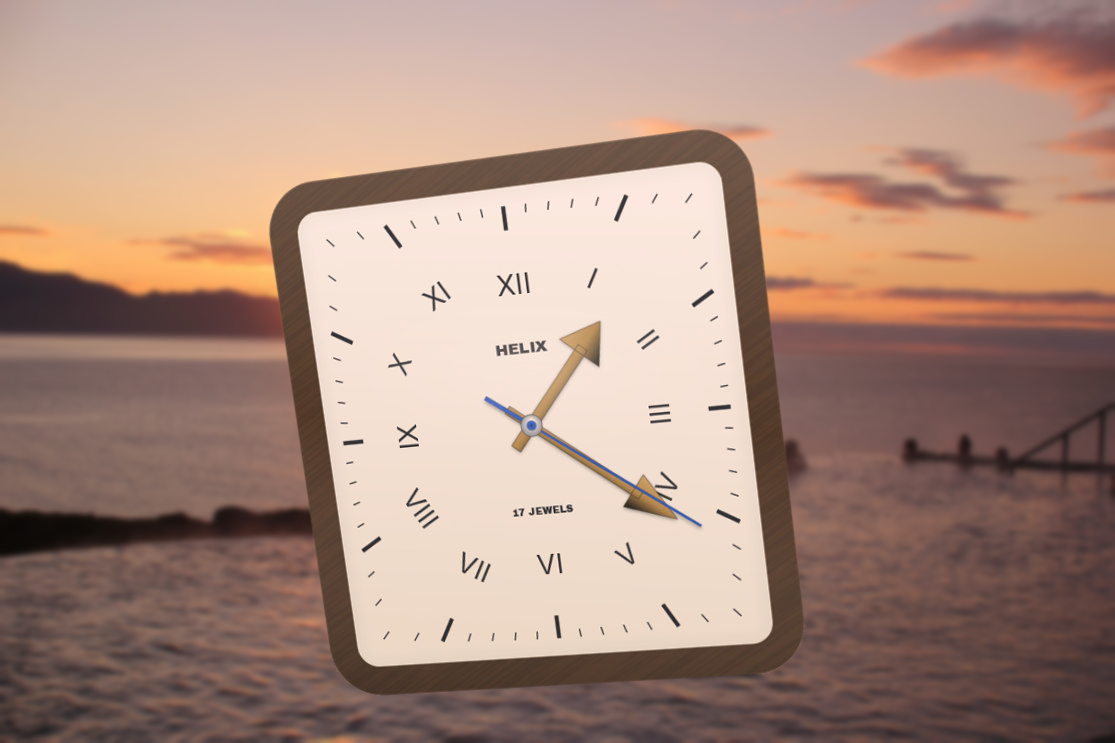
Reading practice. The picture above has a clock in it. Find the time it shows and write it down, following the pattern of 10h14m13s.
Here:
1h21m21s
